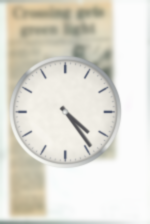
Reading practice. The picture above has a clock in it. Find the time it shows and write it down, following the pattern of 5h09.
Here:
4h24
